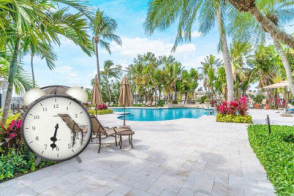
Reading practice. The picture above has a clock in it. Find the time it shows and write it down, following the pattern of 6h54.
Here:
6h32
